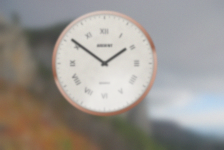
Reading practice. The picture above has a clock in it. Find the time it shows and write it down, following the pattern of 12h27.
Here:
1h51
